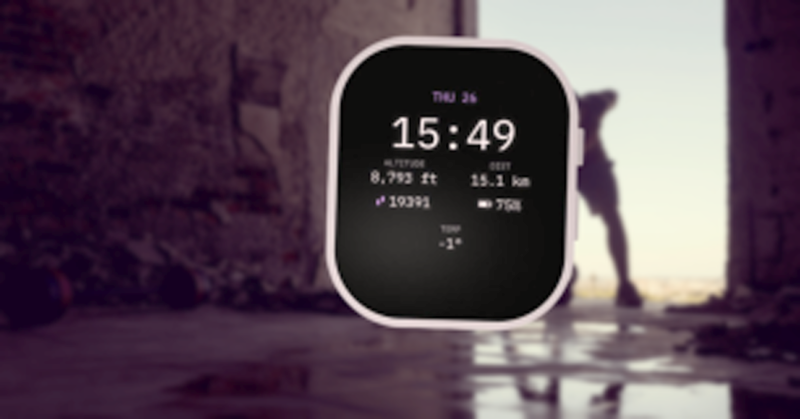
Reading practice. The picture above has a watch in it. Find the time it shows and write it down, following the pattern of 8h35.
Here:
15h49
